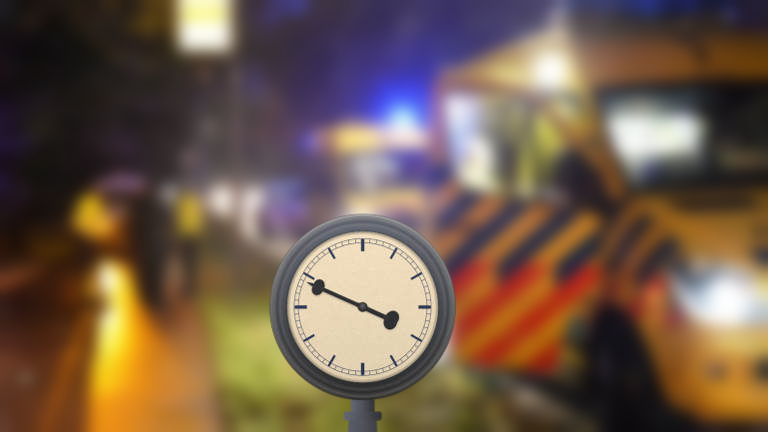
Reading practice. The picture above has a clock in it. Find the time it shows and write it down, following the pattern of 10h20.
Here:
3h49
